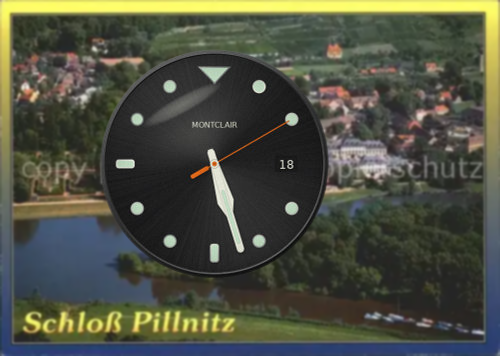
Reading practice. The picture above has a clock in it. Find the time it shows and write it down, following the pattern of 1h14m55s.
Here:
5h27m10s
